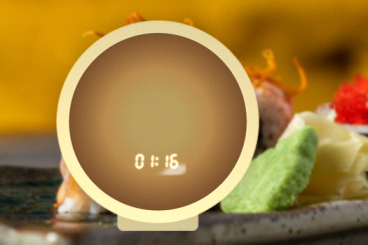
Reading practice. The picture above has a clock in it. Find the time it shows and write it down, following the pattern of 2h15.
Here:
1h16
